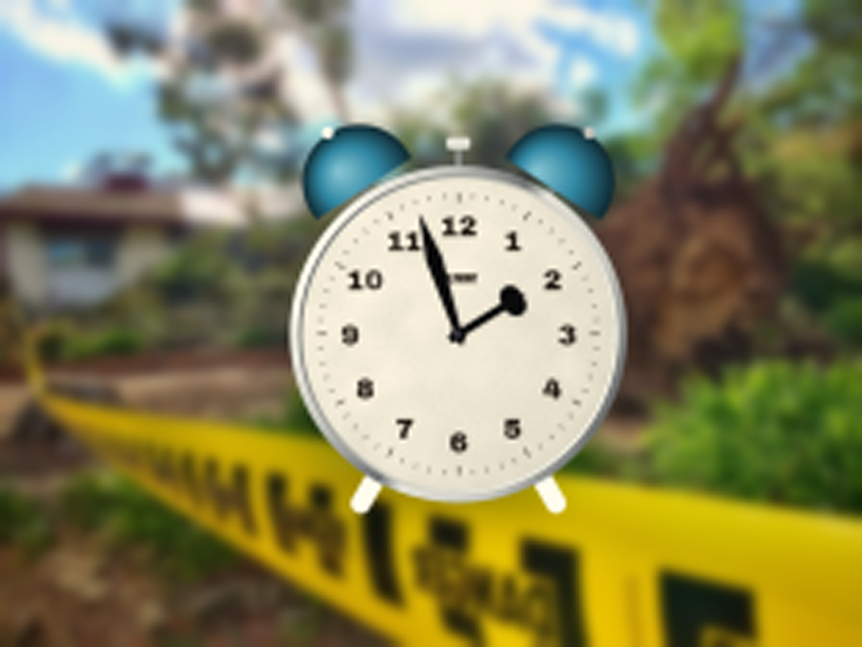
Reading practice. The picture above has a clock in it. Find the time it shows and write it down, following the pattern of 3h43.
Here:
1h57
